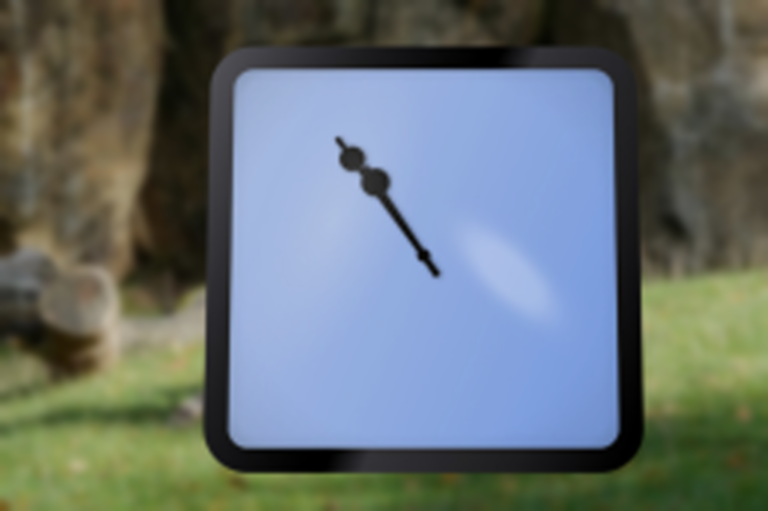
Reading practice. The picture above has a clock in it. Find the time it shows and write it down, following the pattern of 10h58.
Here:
10h54
